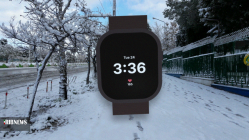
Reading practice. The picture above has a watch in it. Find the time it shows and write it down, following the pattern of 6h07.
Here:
3h36
